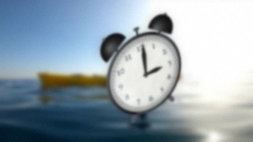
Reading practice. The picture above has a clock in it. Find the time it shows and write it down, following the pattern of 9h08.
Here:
3h01
